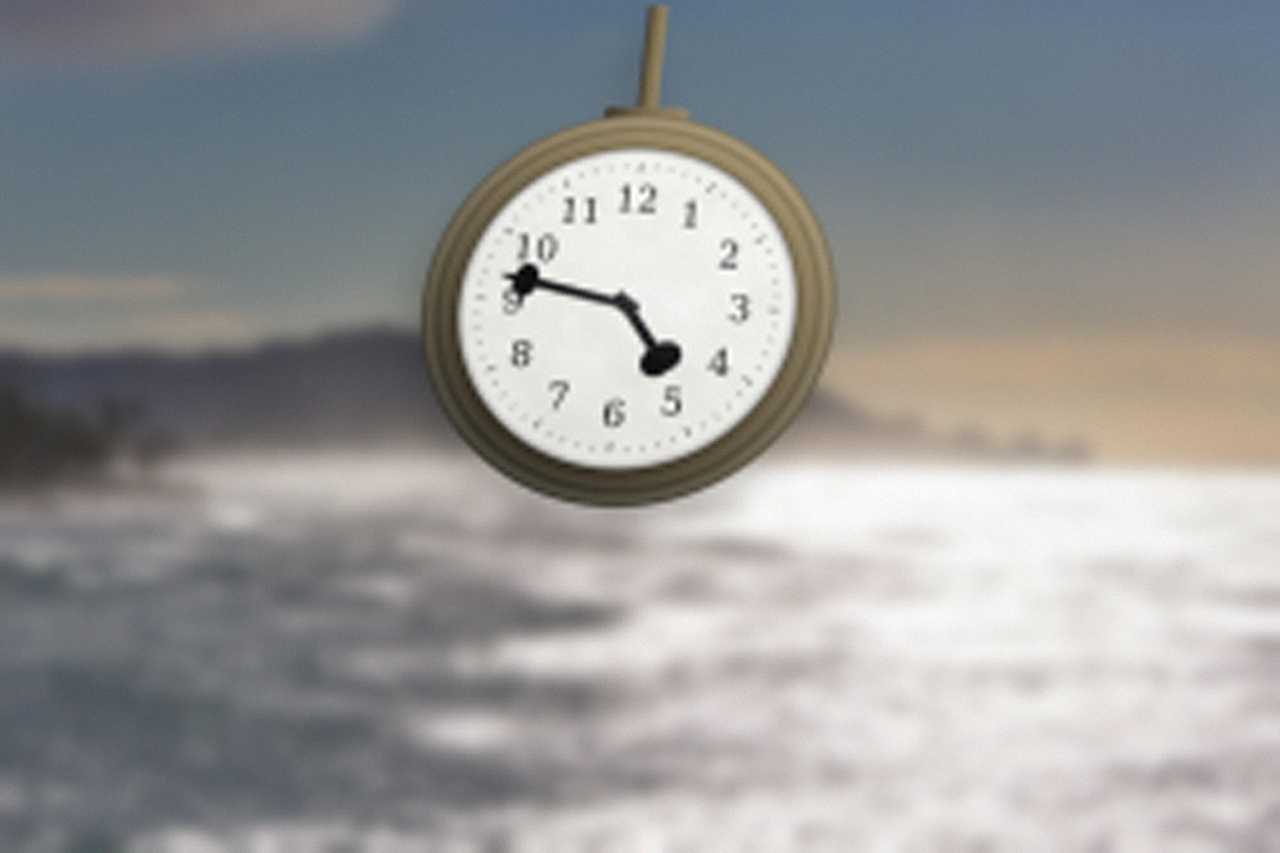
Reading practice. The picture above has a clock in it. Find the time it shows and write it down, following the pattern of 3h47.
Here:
4h47
